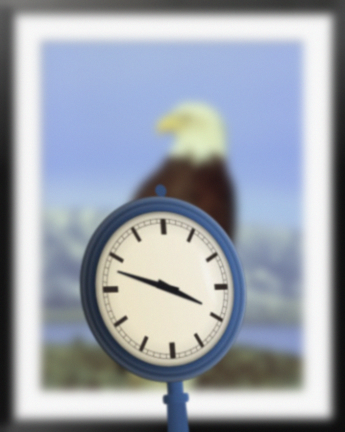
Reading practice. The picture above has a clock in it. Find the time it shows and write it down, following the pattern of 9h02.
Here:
3h48
